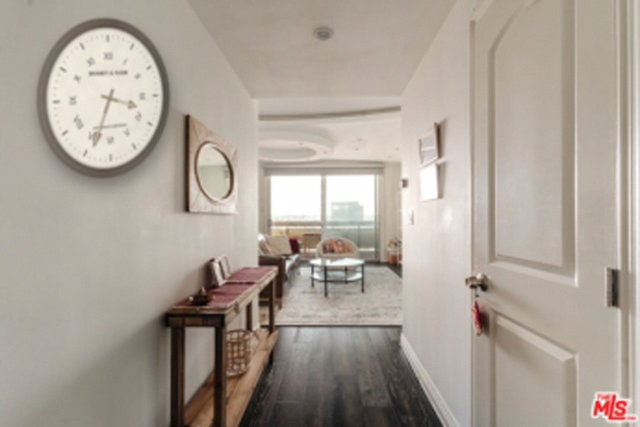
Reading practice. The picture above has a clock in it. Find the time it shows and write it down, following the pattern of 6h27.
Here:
3h34
